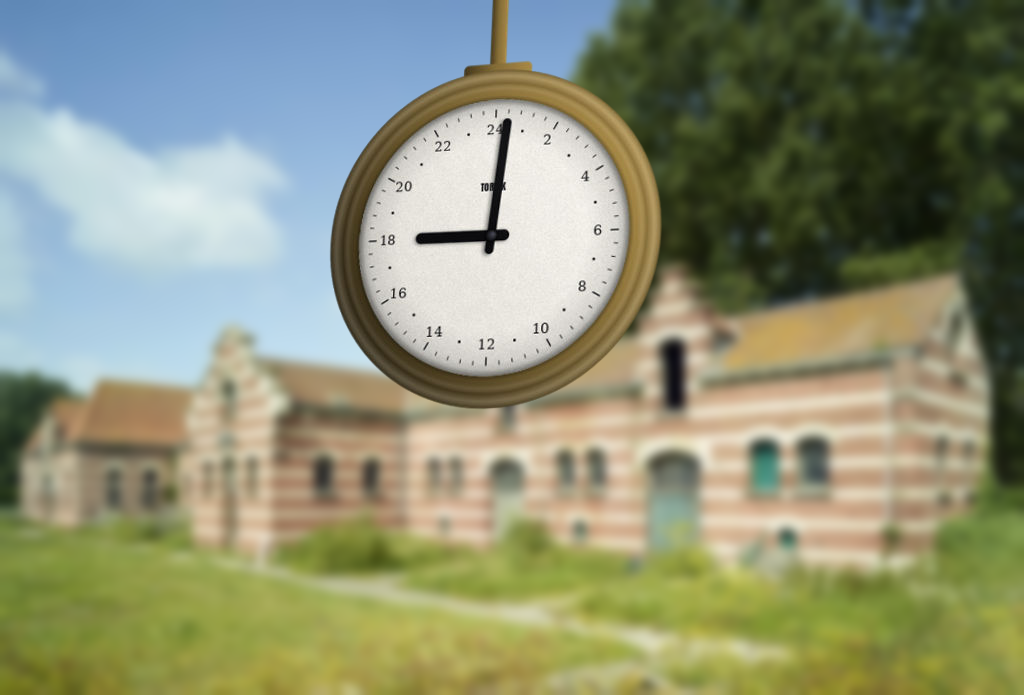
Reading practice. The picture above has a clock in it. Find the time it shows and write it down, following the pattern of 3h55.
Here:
18h01
